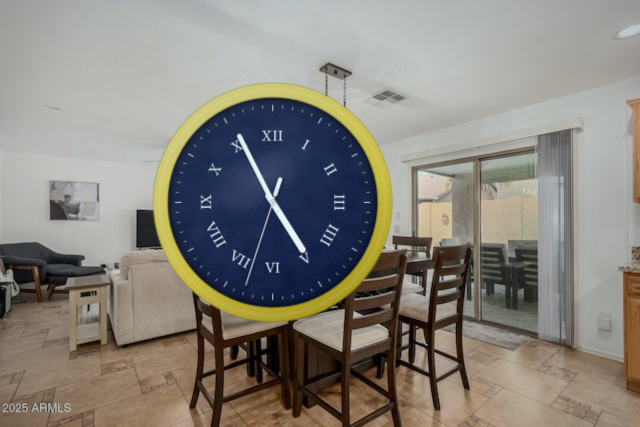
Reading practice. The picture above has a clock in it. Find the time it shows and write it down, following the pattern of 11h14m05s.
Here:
4h55m33s
